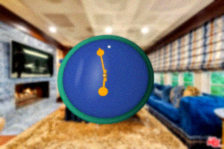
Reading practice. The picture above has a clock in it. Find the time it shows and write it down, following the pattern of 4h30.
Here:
5h57
